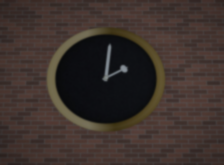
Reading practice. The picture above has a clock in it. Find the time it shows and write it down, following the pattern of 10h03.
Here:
2h01
